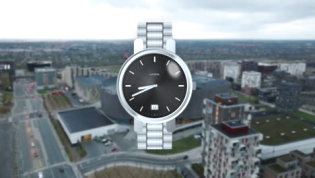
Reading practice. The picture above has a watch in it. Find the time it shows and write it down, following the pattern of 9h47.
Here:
8h41
